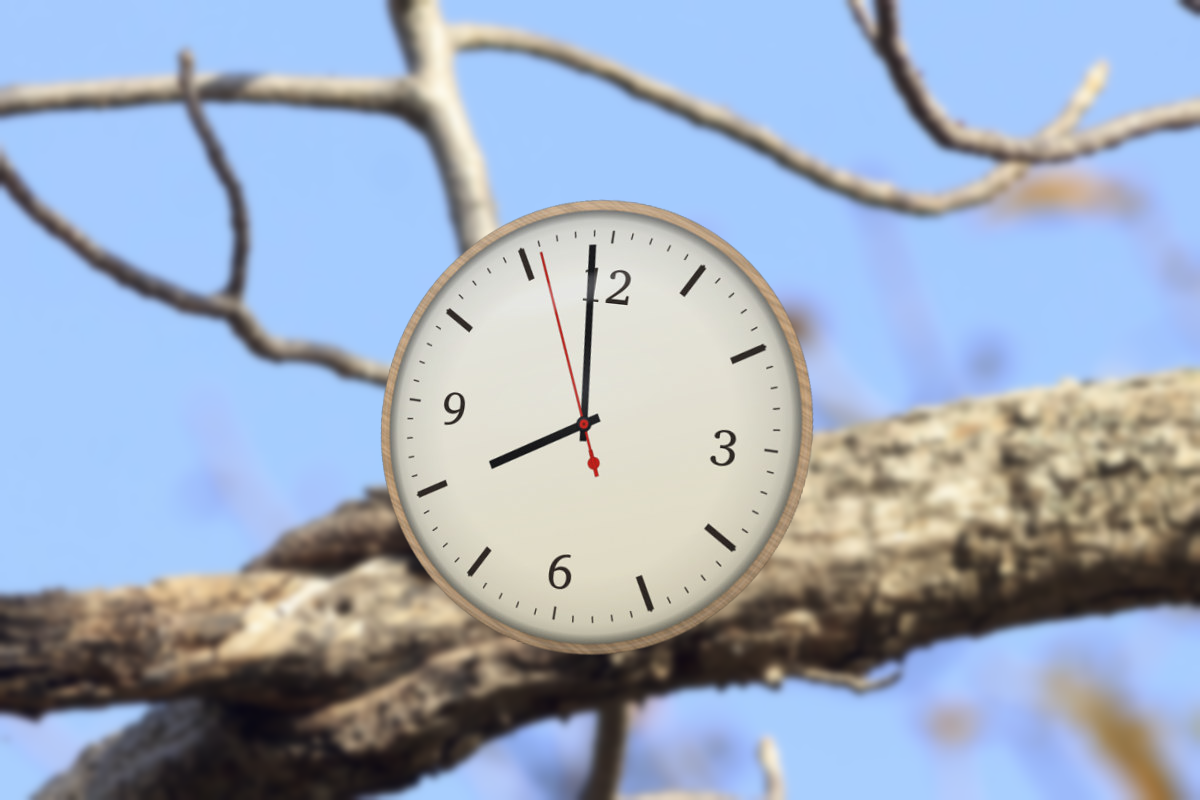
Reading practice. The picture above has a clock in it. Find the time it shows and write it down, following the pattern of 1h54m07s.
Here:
7h58m56s
